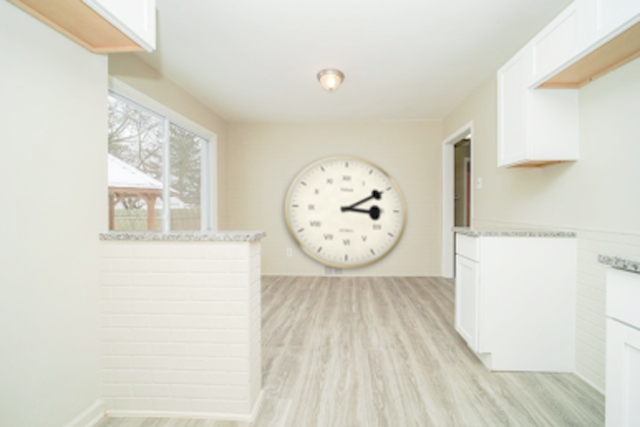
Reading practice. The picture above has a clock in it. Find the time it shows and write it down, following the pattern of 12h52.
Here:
3h10
